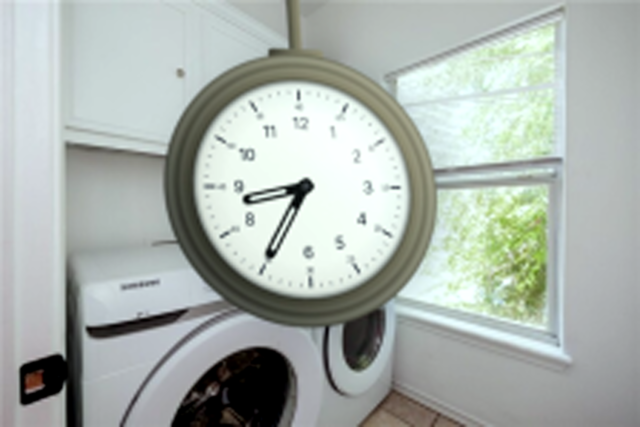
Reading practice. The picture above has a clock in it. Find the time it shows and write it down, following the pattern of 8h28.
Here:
8h35
